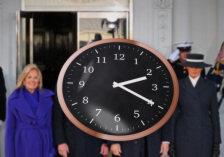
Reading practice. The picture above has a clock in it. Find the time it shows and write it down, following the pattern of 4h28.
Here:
2h20
